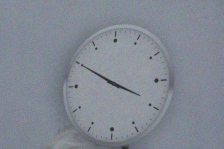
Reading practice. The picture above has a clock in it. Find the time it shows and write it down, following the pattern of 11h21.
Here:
3h50
